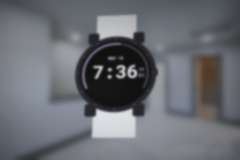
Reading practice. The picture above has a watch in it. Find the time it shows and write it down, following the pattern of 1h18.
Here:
7h36
